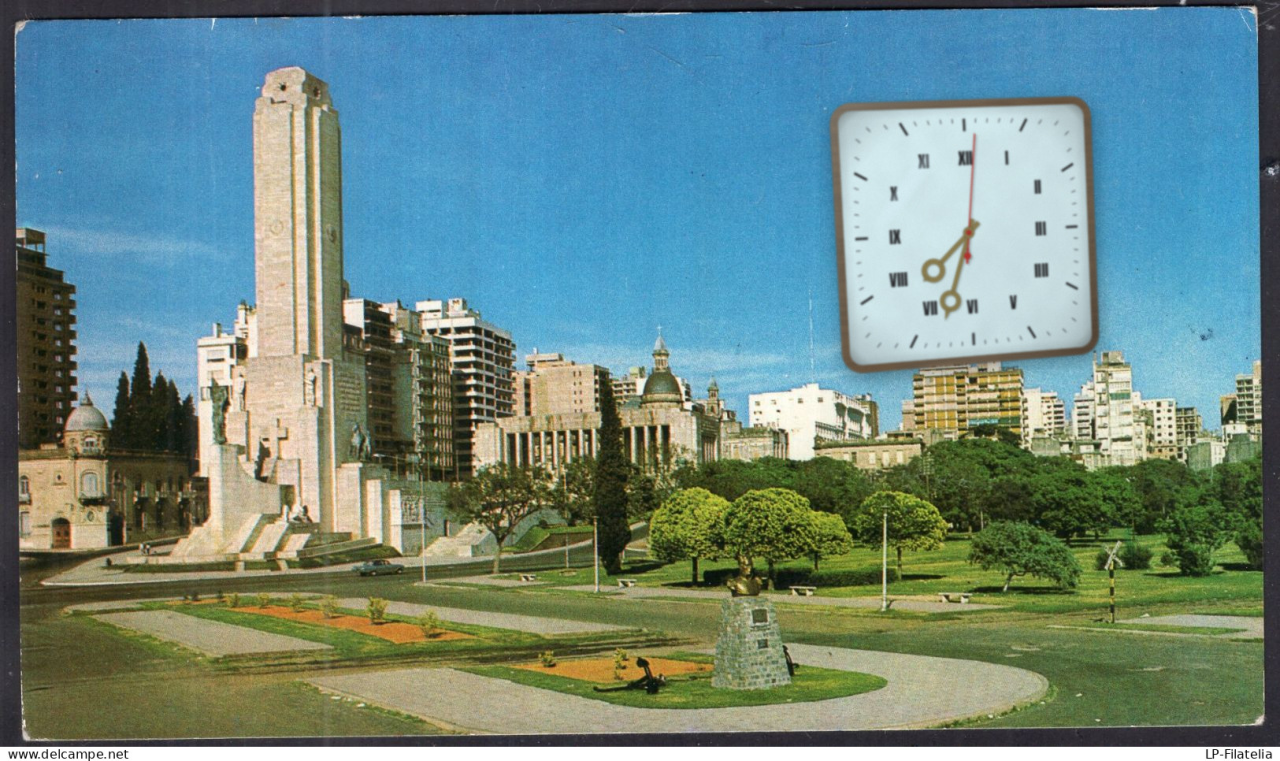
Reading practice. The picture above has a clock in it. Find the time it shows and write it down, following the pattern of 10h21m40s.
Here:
7h33m01s
